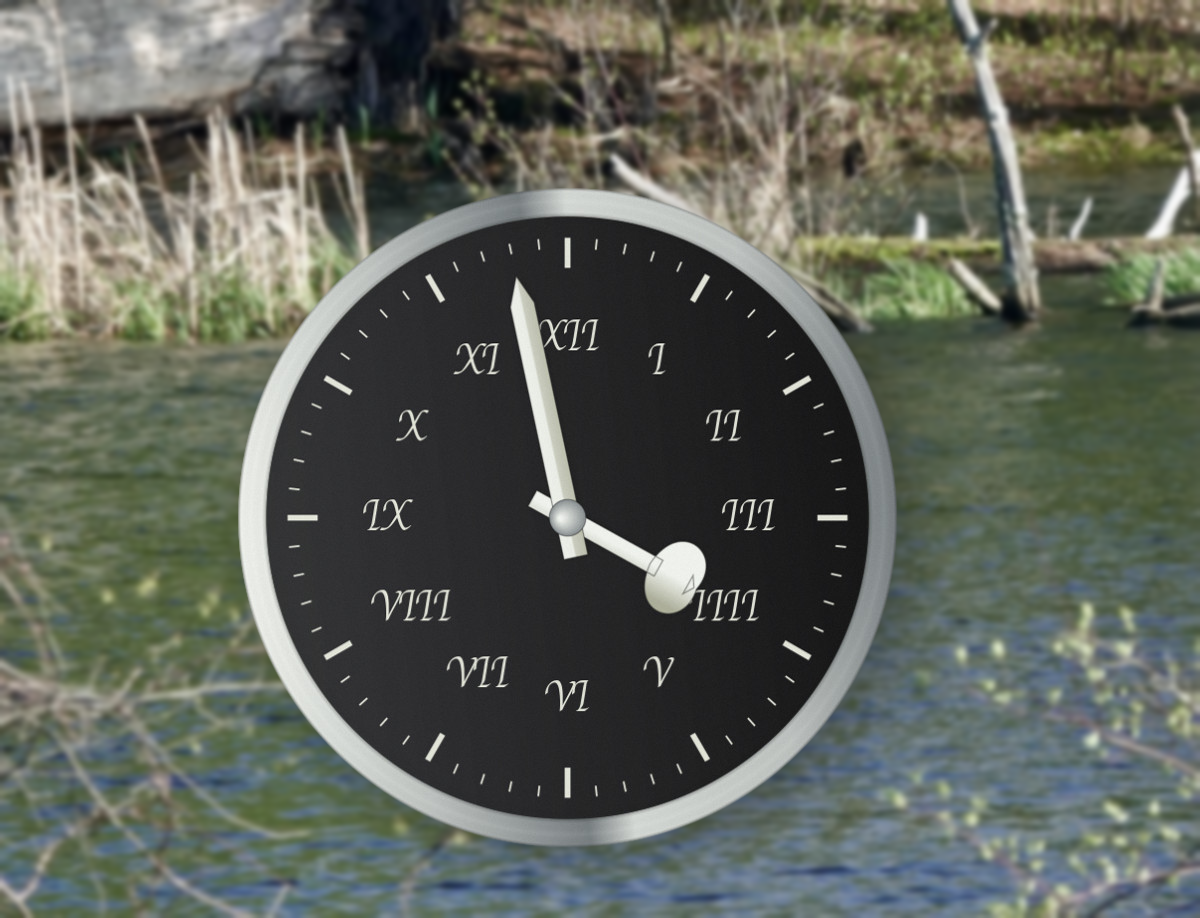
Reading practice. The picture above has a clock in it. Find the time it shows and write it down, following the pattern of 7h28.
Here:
3h58
